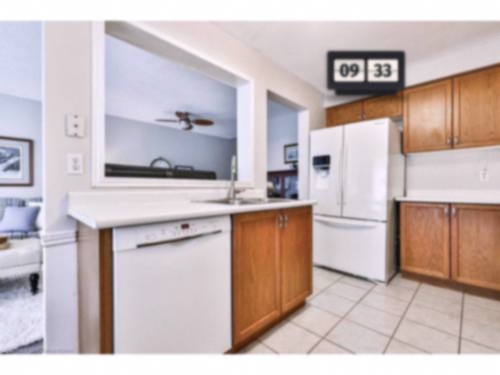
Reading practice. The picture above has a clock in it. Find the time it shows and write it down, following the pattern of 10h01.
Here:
9h33
